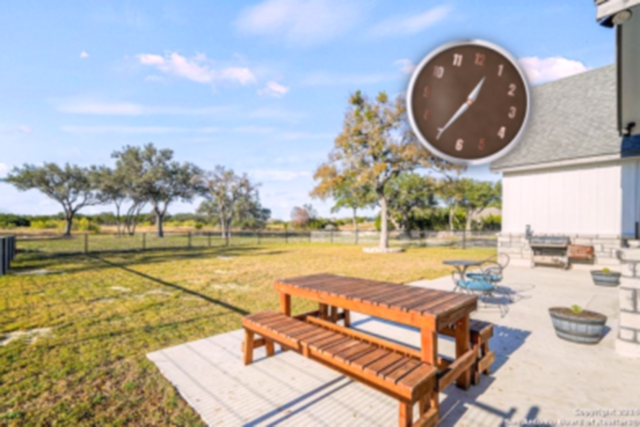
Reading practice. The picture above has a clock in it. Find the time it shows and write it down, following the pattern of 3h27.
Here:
12h35
